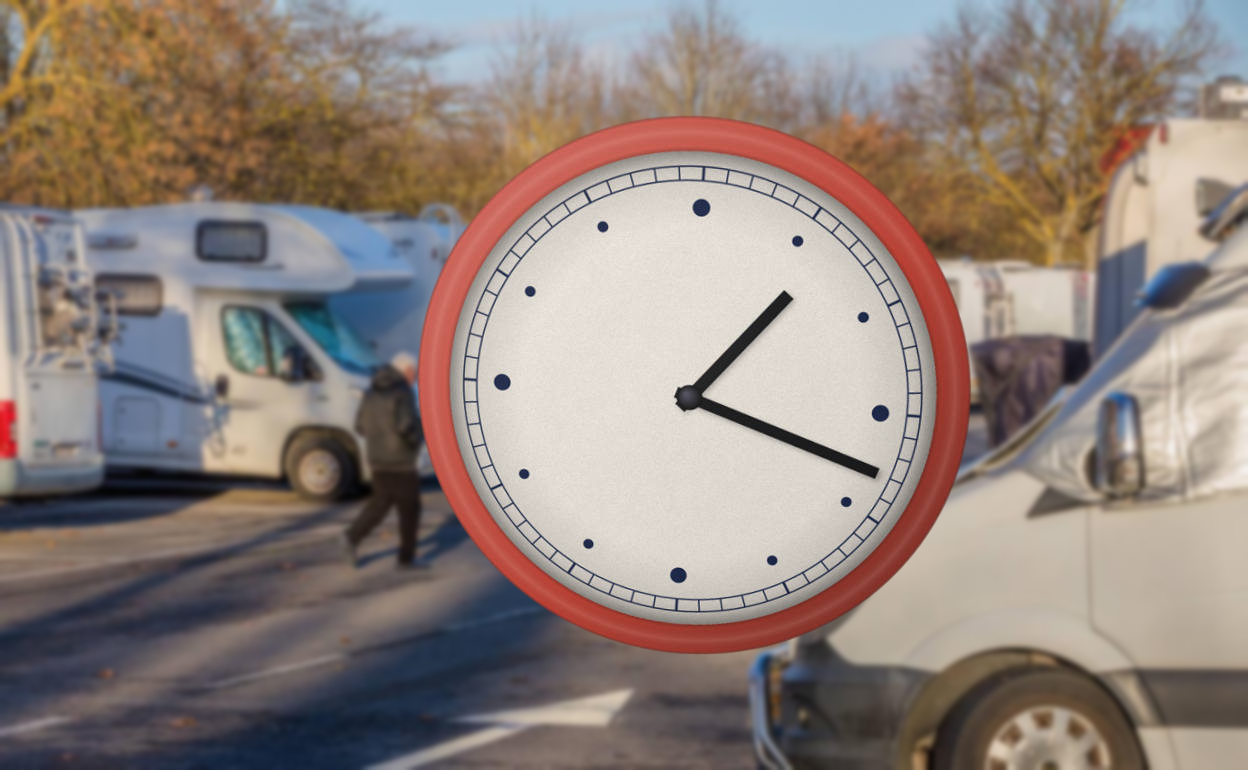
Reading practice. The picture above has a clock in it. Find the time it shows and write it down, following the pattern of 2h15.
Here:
1h18
